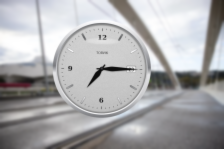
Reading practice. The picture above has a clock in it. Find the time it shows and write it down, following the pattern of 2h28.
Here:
7h15
